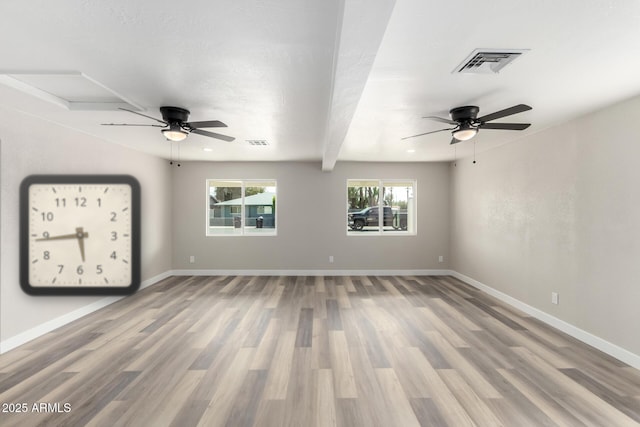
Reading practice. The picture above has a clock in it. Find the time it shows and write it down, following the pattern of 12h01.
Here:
5h44
